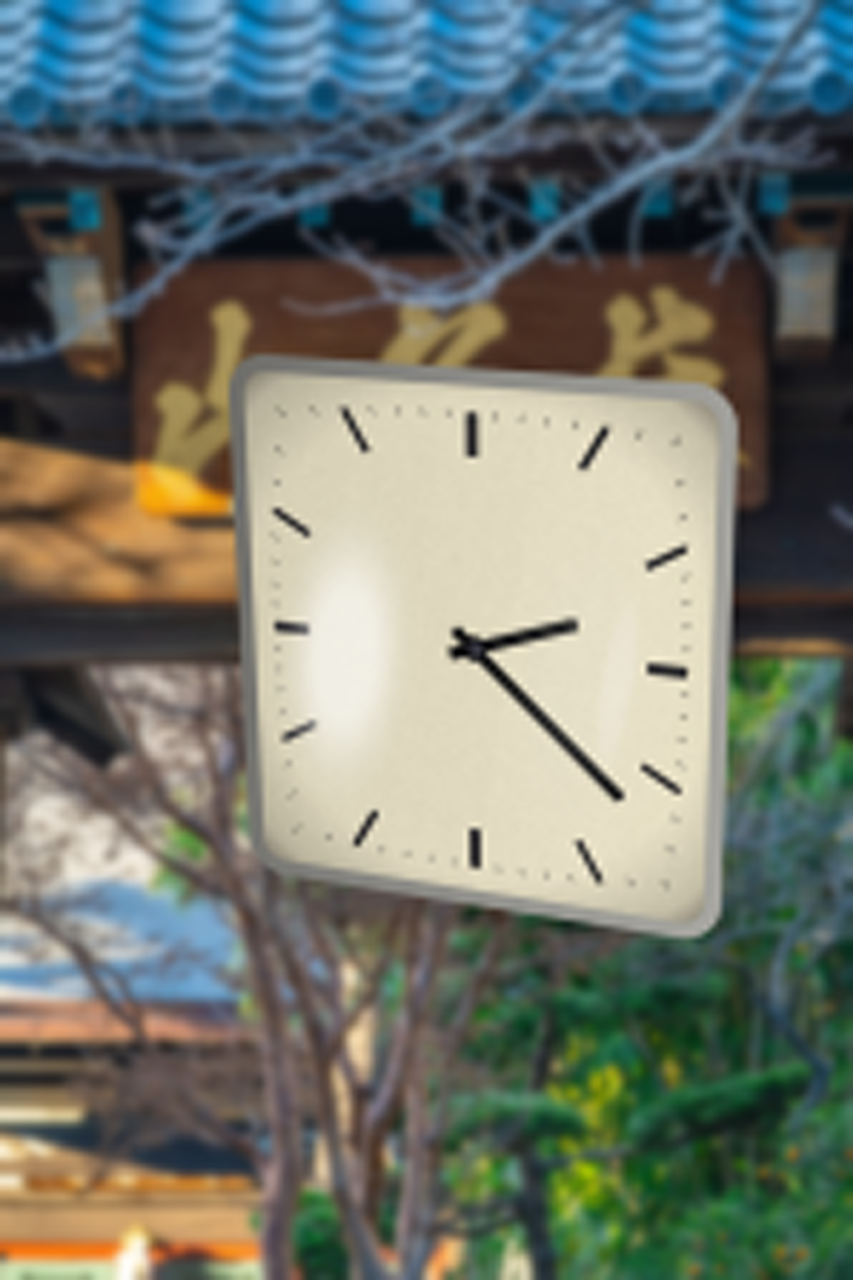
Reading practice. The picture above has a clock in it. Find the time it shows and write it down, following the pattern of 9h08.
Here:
2h22
